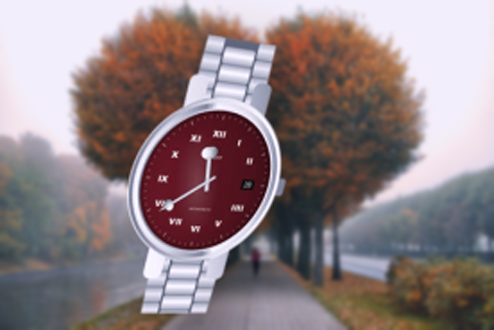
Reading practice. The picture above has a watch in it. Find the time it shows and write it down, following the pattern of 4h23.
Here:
11h39
